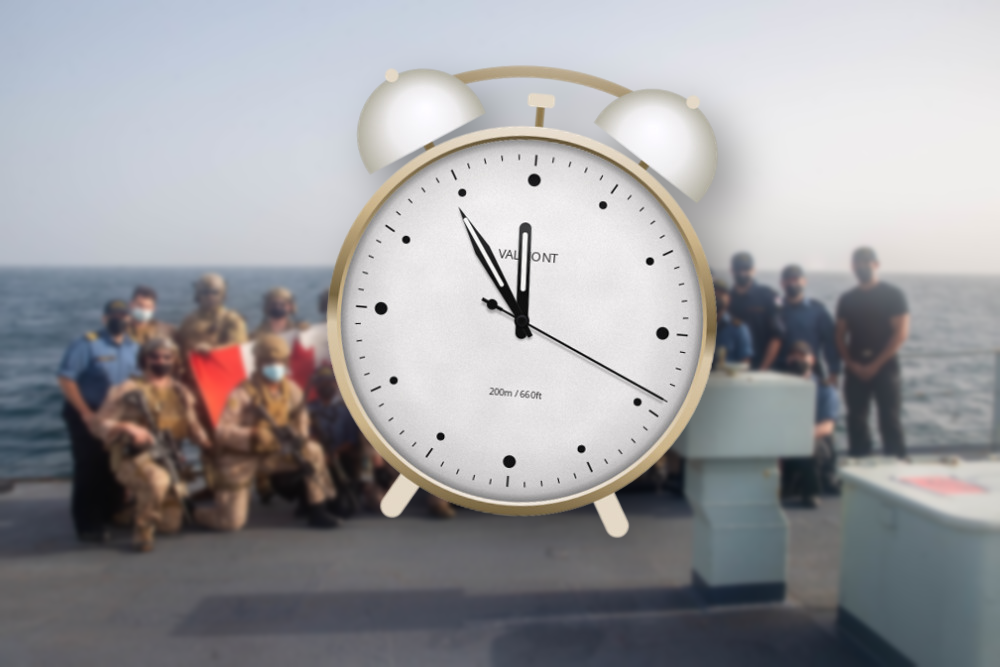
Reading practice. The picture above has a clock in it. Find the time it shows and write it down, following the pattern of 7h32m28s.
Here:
11h54m19s
